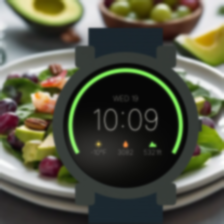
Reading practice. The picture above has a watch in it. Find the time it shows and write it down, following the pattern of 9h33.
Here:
10h09
